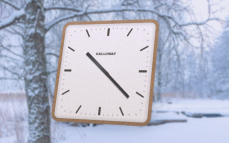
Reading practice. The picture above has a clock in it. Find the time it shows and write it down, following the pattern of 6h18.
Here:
10h22
